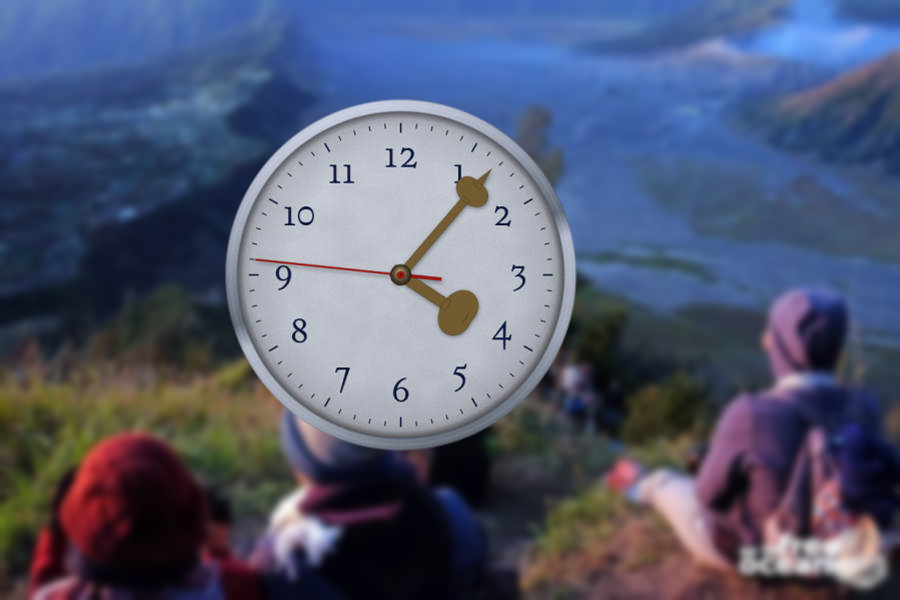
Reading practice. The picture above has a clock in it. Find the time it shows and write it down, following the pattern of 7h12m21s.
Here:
4h06m46s
